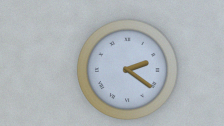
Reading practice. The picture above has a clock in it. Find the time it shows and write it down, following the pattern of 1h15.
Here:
2h21
